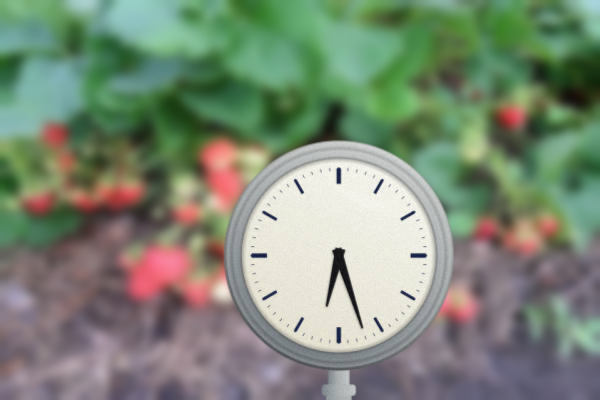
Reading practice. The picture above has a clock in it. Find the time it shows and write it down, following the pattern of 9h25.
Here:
6h27
